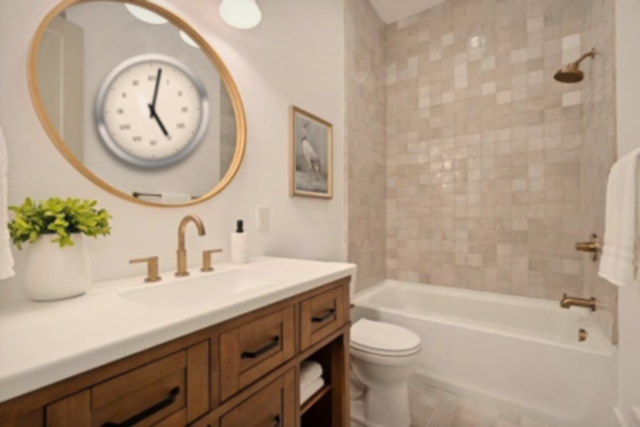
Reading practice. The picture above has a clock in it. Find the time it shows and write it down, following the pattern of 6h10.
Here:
5h02
